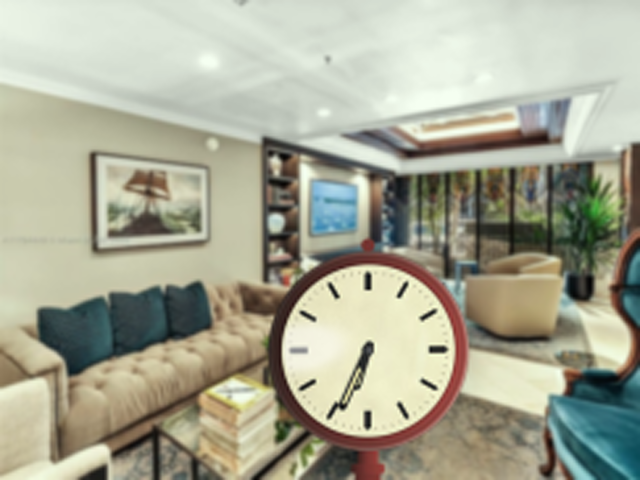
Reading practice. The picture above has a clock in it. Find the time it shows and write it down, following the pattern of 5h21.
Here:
6h34
